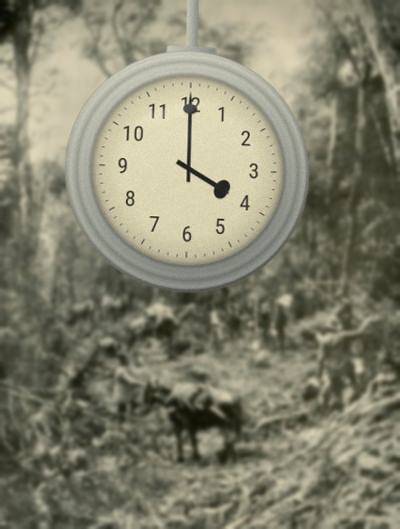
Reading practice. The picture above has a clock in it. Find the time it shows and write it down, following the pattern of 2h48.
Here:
4h00
